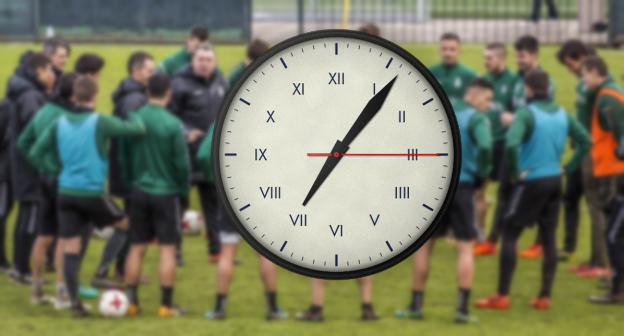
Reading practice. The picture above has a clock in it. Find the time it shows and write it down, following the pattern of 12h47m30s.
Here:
7h06m15s
